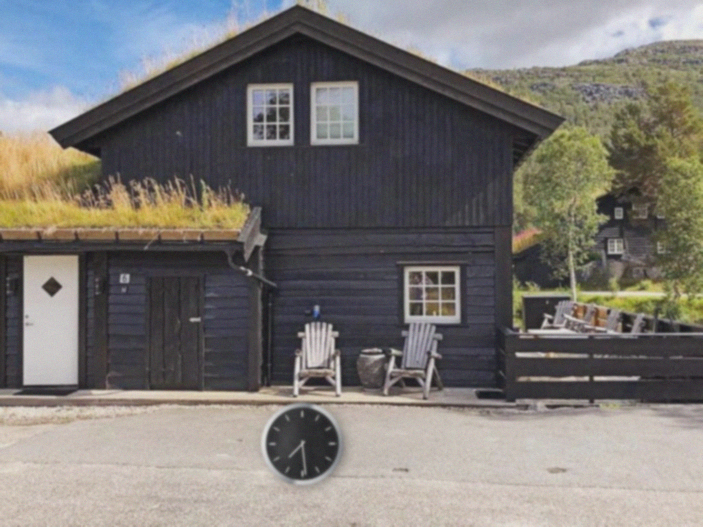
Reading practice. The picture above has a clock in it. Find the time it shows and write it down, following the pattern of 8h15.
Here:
7h29
